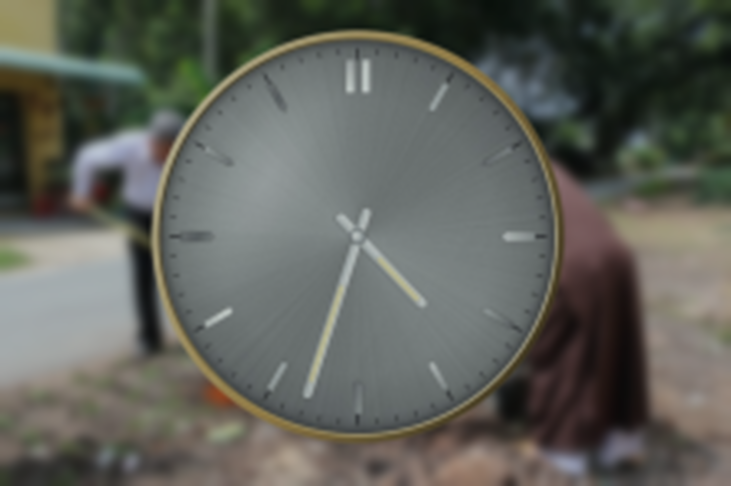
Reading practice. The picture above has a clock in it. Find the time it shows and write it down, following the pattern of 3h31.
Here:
4h33
